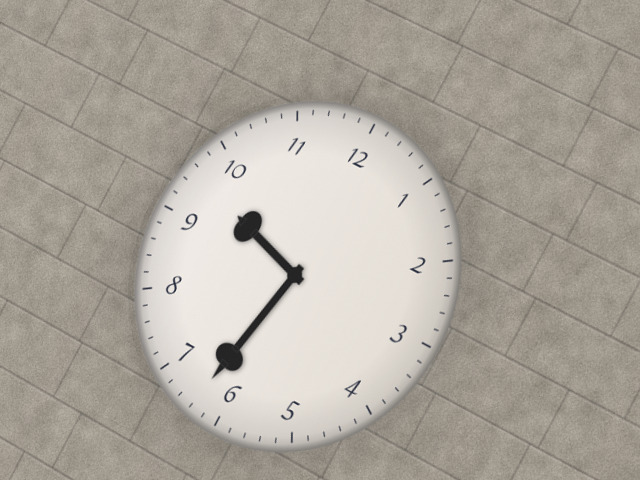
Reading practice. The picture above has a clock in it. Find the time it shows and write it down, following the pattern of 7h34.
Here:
9h32
